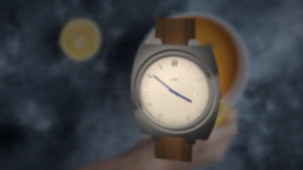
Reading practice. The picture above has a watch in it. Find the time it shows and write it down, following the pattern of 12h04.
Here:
3h51
